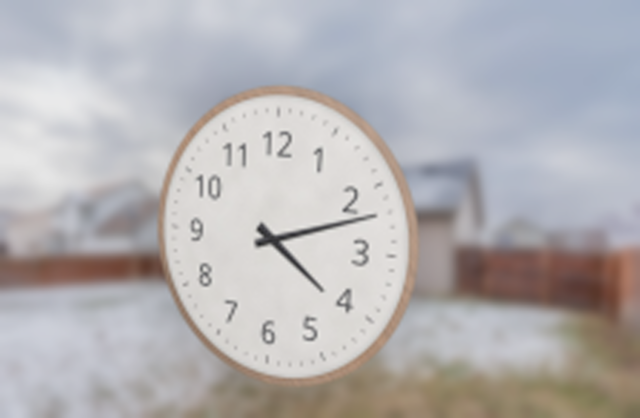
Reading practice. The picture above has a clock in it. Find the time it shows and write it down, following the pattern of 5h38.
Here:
4h12
